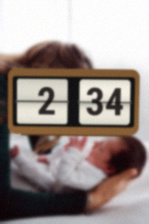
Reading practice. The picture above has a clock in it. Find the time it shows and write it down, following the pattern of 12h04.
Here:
2h34
